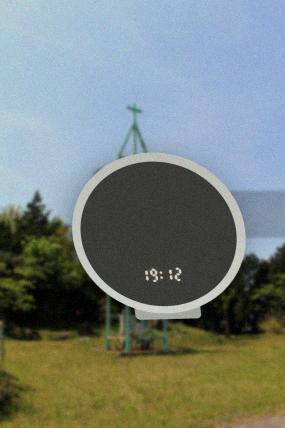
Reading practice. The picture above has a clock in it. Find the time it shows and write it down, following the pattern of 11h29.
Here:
19h12
